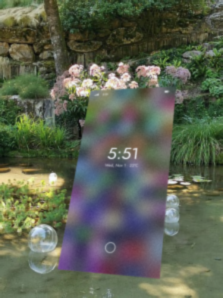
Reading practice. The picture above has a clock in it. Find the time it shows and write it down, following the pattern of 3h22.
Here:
5h51
